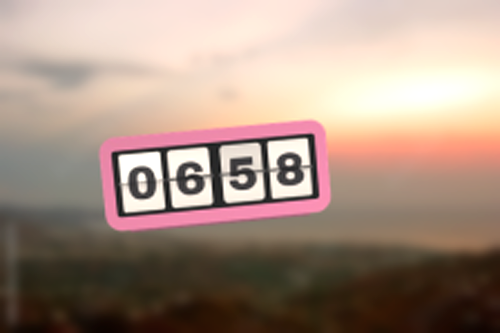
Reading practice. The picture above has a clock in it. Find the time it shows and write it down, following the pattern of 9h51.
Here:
6h58
